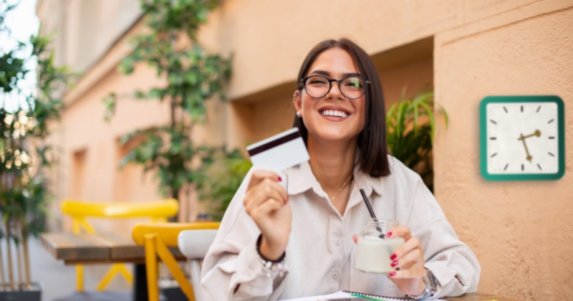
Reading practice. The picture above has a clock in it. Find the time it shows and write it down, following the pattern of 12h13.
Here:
2h27
